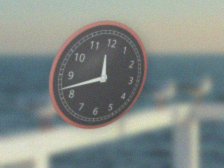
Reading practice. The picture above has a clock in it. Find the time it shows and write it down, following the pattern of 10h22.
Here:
11h42
